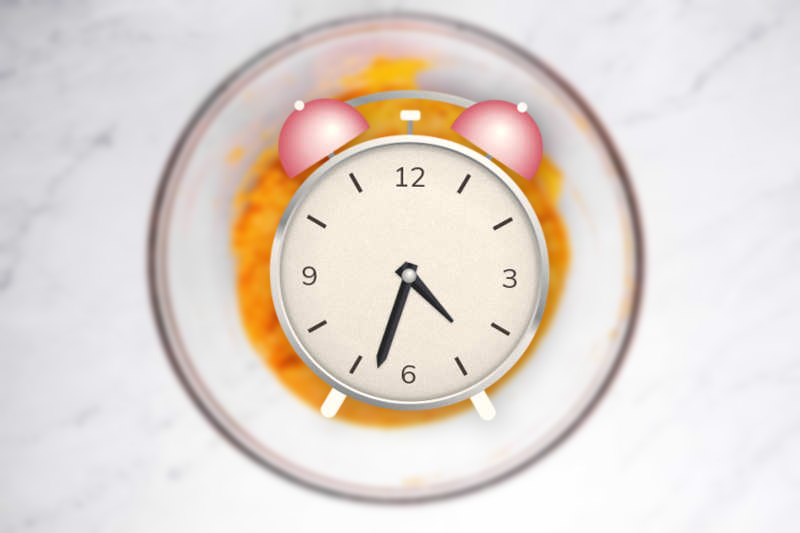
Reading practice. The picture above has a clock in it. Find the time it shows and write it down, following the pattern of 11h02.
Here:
4h33
